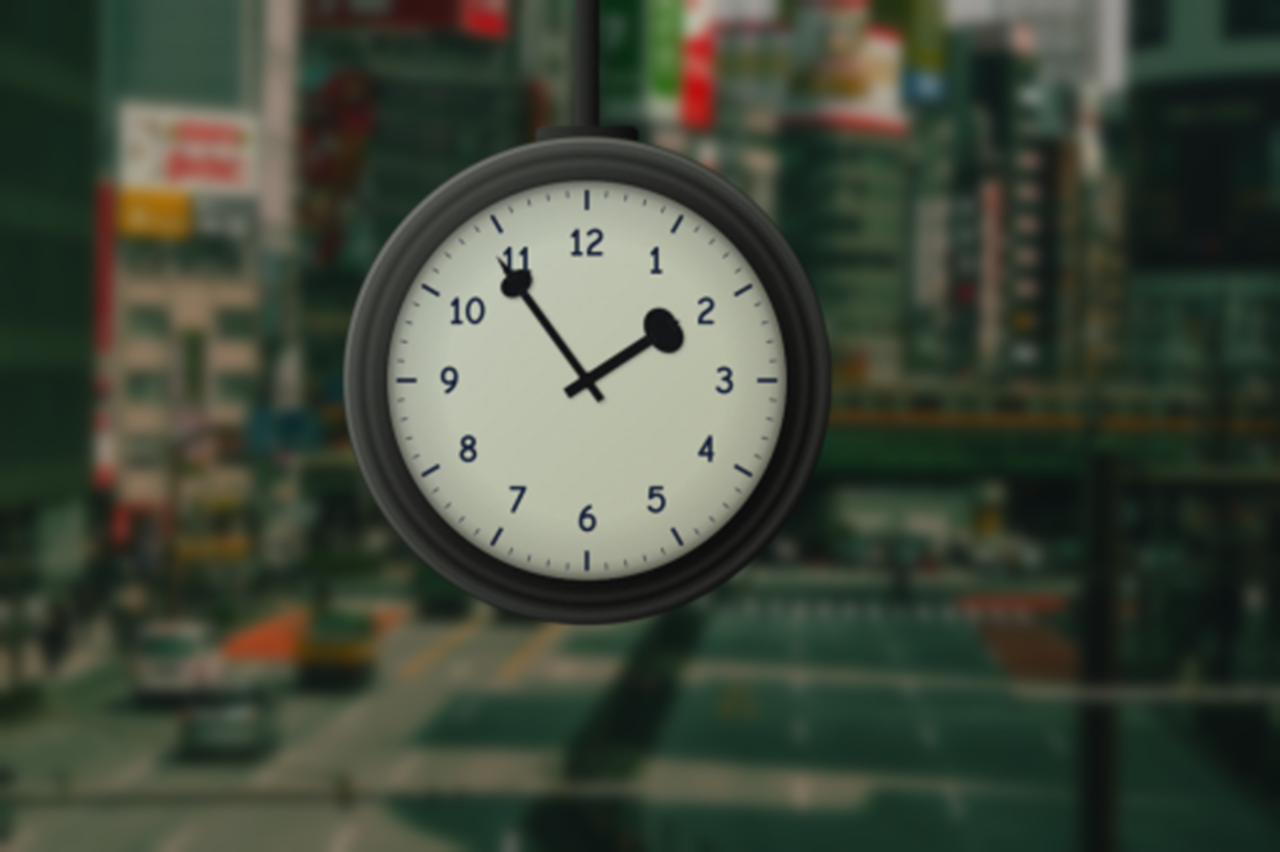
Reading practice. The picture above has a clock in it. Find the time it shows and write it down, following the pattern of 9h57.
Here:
1h54
